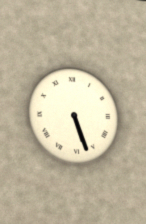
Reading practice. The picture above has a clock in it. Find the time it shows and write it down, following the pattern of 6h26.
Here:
5h27
